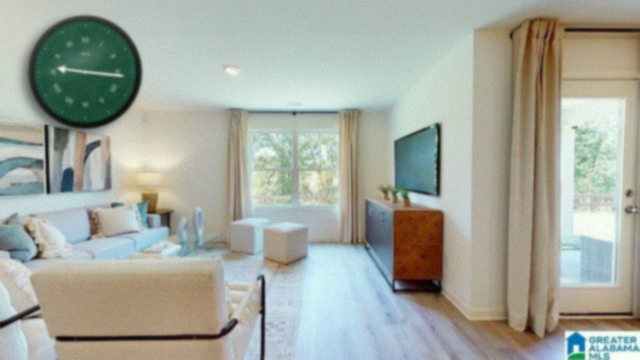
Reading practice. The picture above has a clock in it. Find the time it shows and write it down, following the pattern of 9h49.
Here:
9h16
